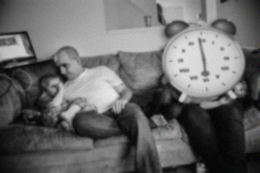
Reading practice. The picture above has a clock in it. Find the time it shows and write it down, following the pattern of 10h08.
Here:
5h59
